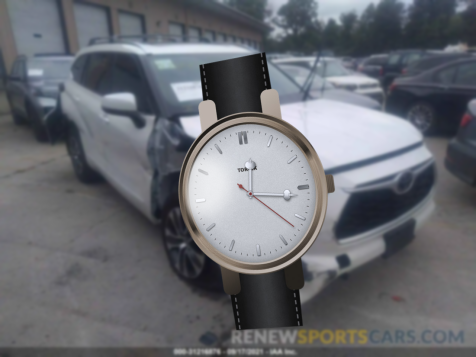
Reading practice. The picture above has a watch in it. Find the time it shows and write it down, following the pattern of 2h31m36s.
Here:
12h16m22s
